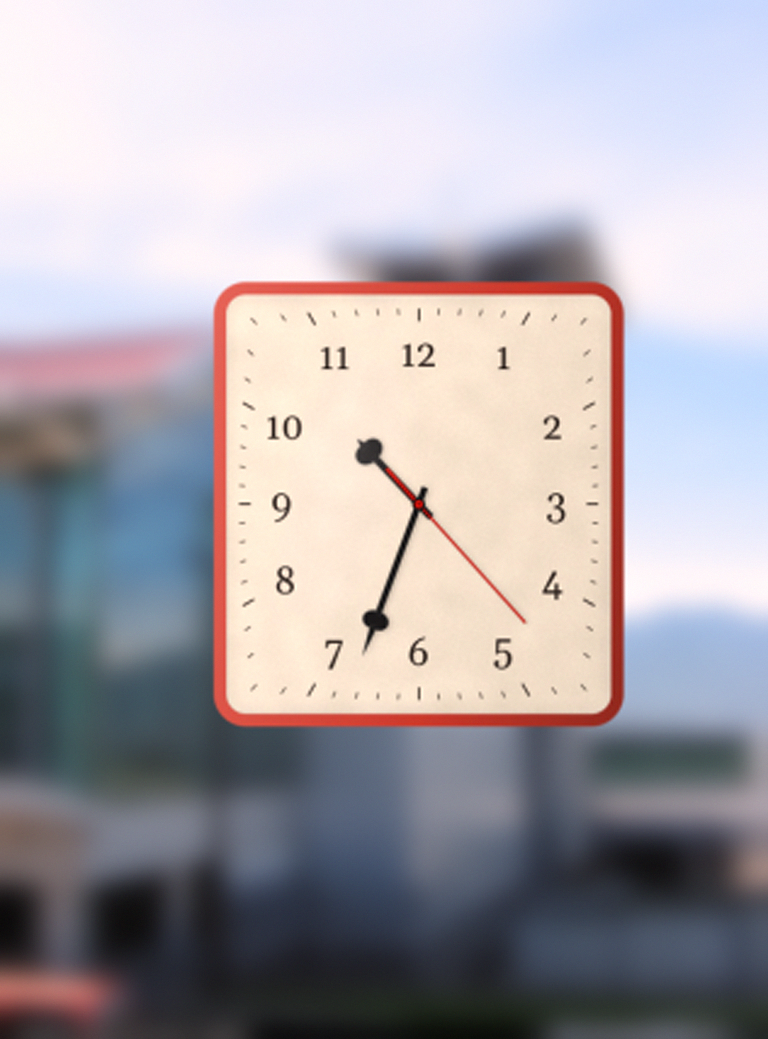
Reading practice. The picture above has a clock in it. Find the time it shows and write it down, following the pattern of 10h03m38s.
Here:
10h33m23s
